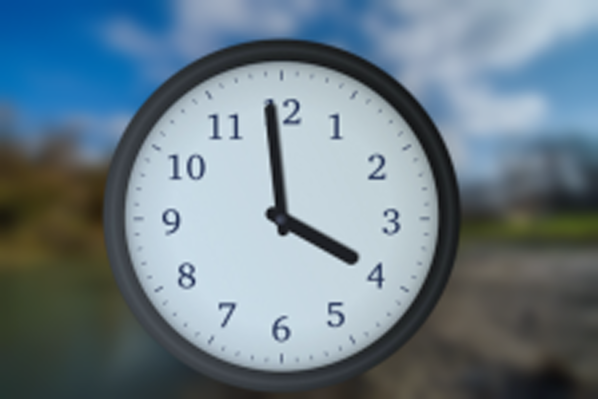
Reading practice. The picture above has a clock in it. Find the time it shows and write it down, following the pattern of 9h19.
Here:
3h59
